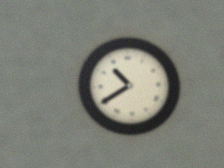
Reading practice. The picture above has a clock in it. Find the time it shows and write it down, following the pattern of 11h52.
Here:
10h40
